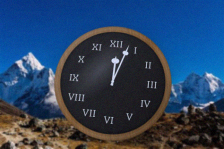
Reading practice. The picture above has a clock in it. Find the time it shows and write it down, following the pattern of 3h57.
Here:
12h03
